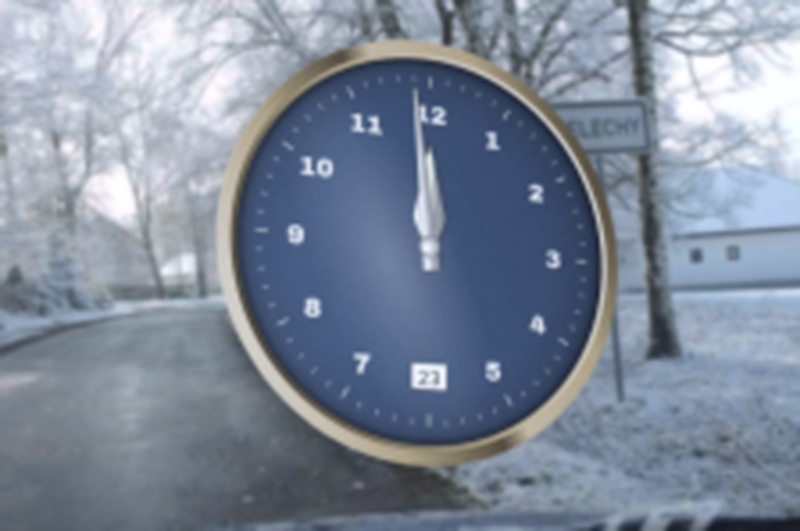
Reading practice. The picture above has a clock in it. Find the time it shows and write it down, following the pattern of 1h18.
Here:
11h59
